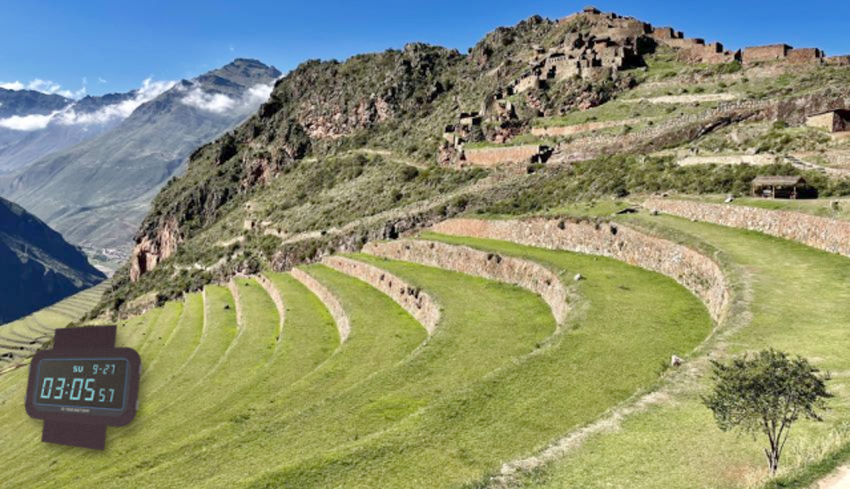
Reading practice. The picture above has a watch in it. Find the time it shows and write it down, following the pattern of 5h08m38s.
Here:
3h05m57s
